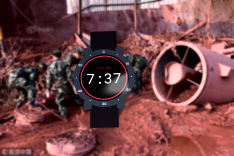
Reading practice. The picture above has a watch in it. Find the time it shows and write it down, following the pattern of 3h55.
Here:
7h37
